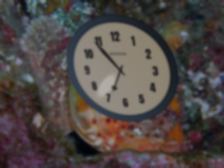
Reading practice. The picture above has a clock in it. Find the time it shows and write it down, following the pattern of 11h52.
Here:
6h54
